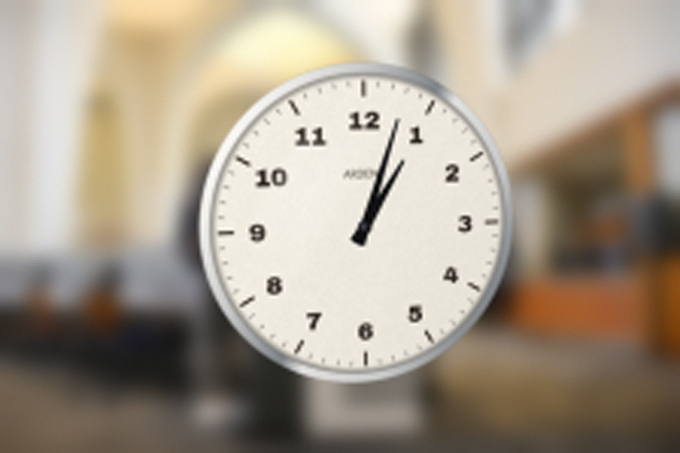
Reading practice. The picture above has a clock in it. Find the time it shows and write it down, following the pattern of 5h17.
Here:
1h03
